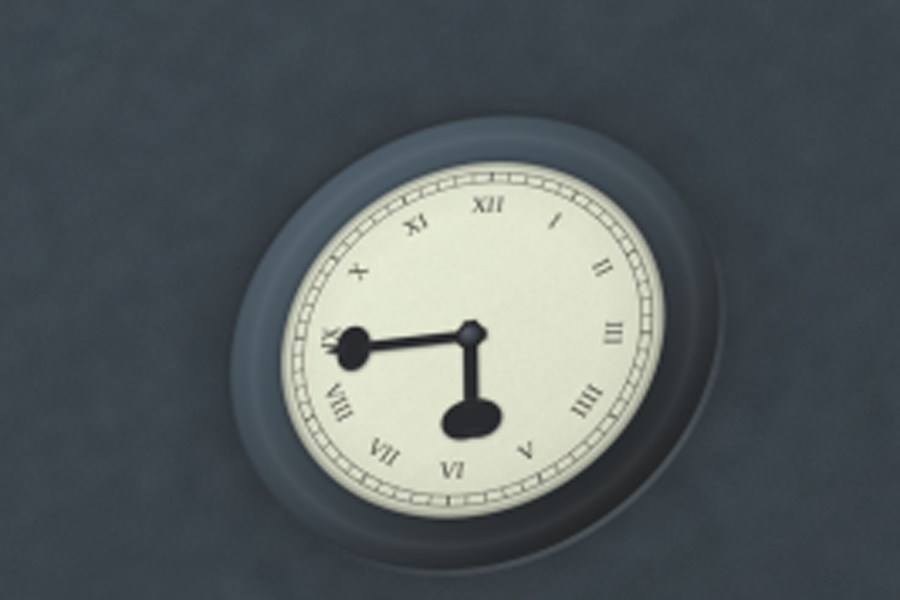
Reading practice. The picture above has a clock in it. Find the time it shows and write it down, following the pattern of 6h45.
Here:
5h44
